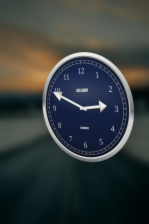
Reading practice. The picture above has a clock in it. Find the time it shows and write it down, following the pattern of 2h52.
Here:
2h49
